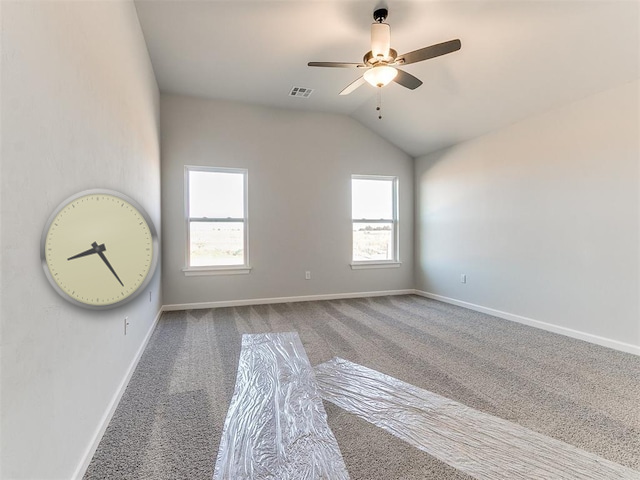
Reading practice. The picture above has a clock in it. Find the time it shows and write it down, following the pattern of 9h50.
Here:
8h24
